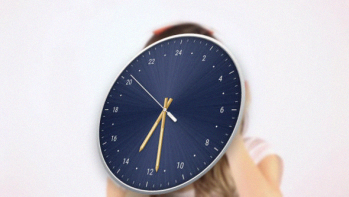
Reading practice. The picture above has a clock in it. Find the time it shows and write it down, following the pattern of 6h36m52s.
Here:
13h28m51s
